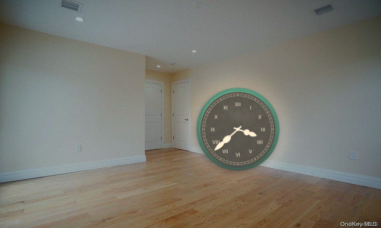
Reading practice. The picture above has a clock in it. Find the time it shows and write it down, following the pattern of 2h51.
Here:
3h38
